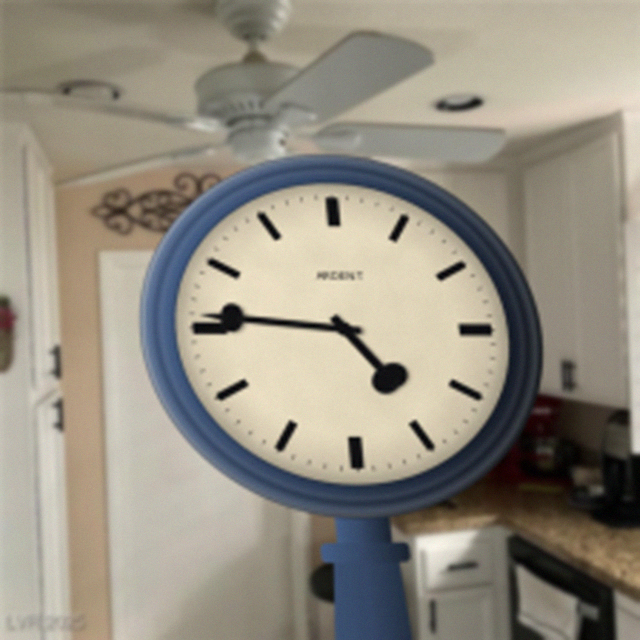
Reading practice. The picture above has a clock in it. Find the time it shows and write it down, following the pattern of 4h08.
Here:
4h46
